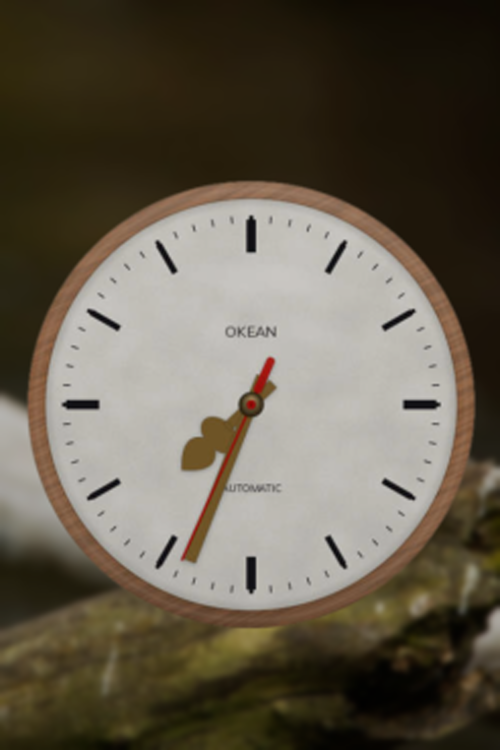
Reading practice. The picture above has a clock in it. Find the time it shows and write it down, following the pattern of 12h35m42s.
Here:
7h33m34s
